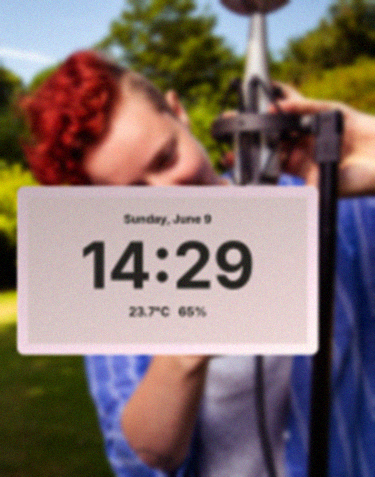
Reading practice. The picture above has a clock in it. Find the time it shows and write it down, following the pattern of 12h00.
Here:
14h29
